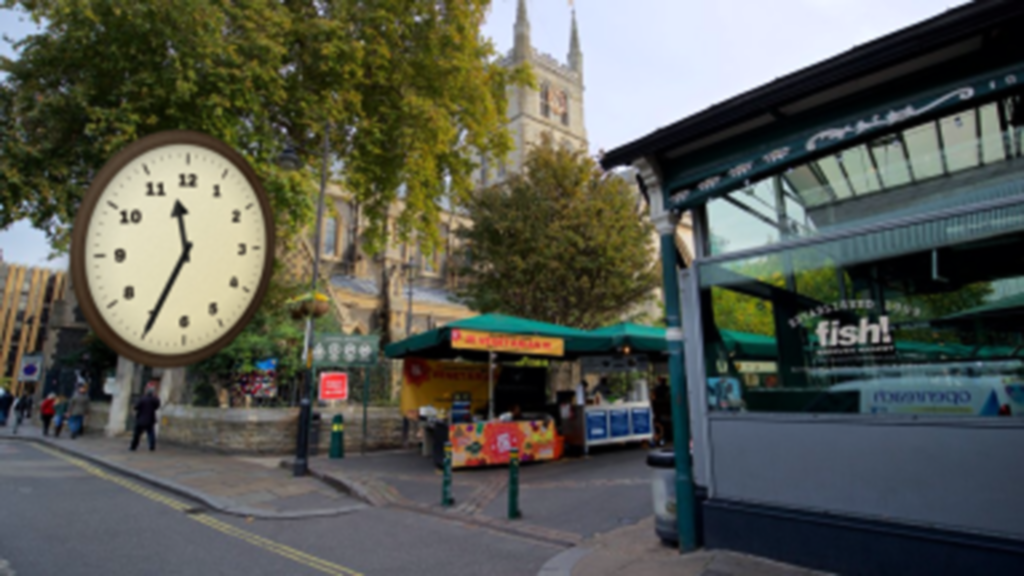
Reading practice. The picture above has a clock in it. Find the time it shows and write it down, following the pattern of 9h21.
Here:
11h35
